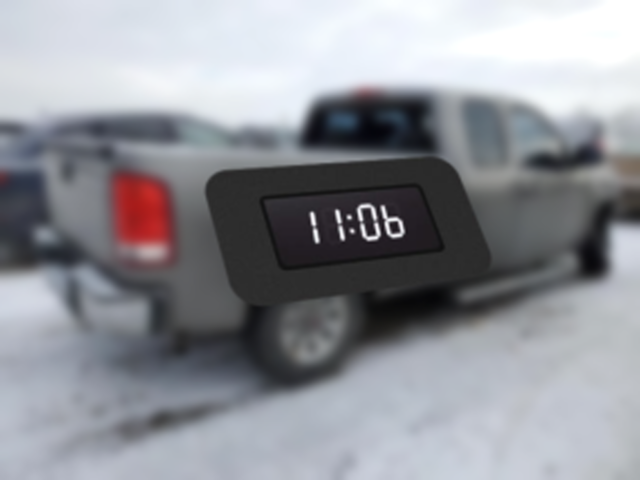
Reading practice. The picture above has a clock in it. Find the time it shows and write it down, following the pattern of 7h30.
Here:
11h06
